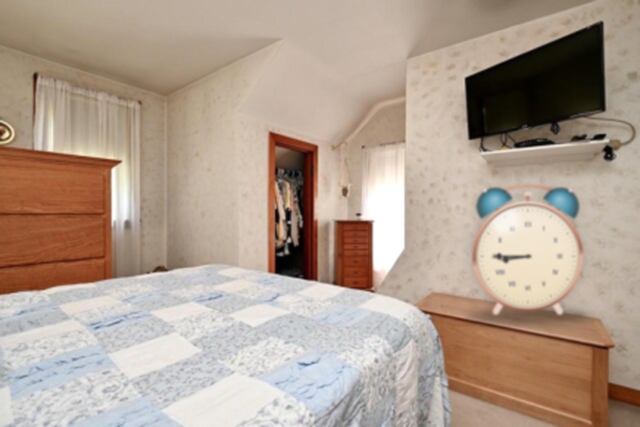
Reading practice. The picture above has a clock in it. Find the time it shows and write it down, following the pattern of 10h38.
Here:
8h45
